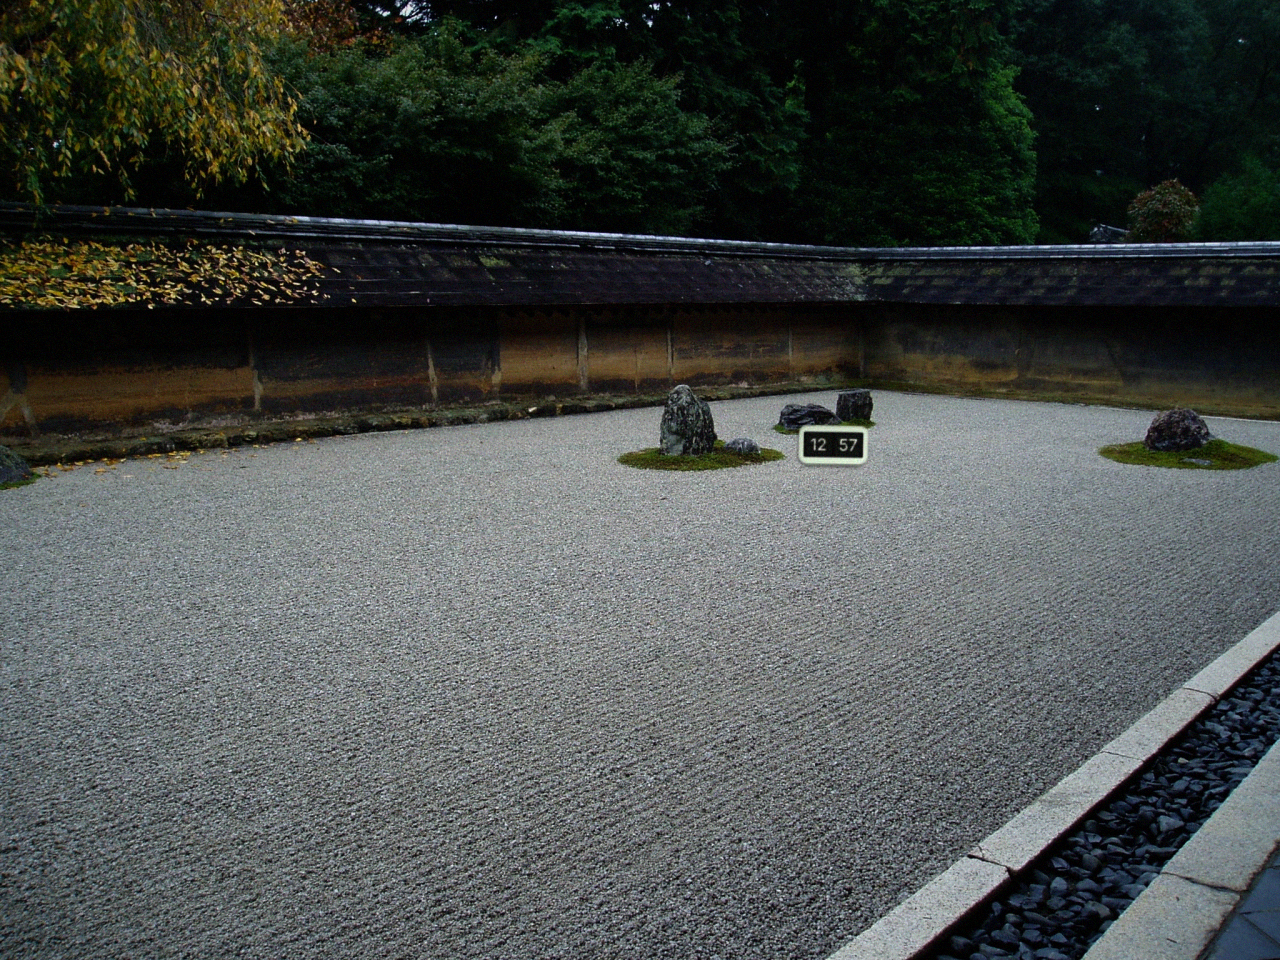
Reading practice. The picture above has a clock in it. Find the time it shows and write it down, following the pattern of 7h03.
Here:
12h57
